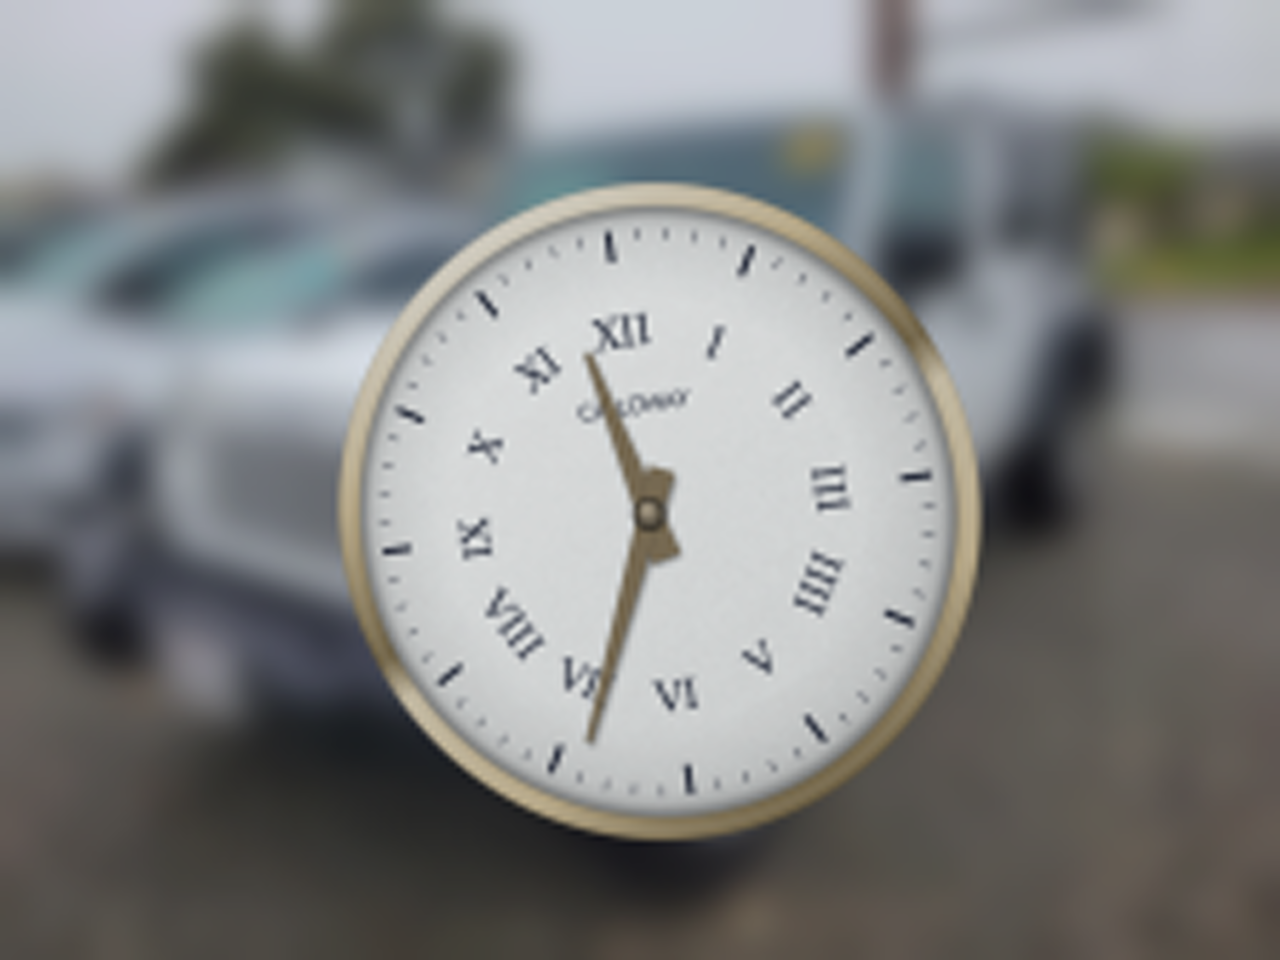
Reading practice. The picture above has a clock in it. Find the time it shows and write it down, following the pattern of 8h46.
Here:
11h34
